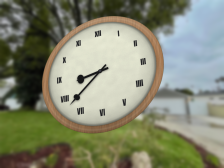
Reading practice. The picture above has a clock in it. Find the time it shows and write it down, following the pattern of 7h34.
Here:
8h38
